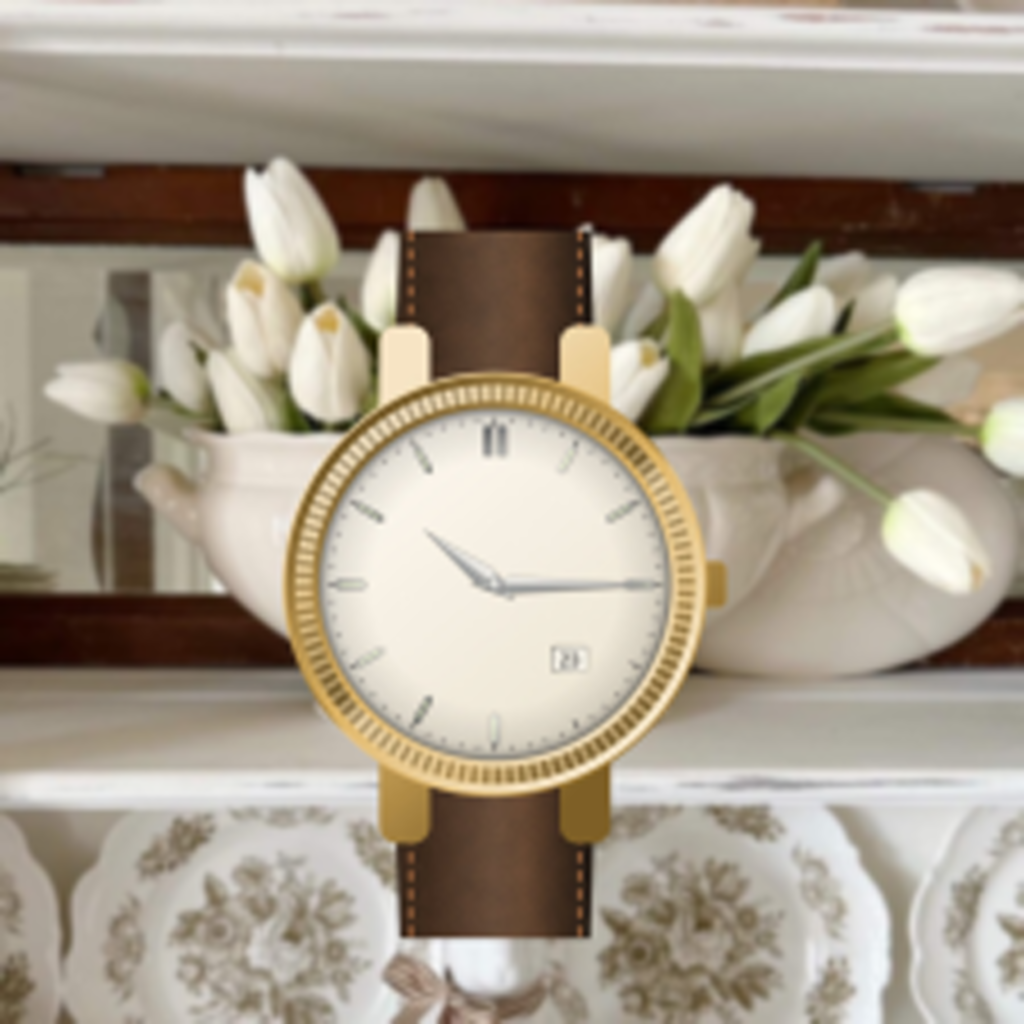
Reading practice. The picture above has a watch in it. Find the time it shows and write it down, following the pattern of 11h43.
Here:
10h15
